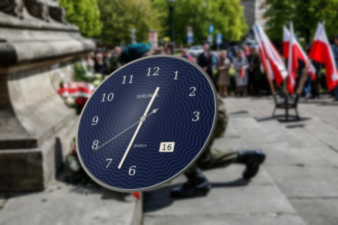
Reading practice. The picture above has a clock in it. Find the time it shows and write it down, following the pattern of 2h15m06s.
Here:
12h32m39s
